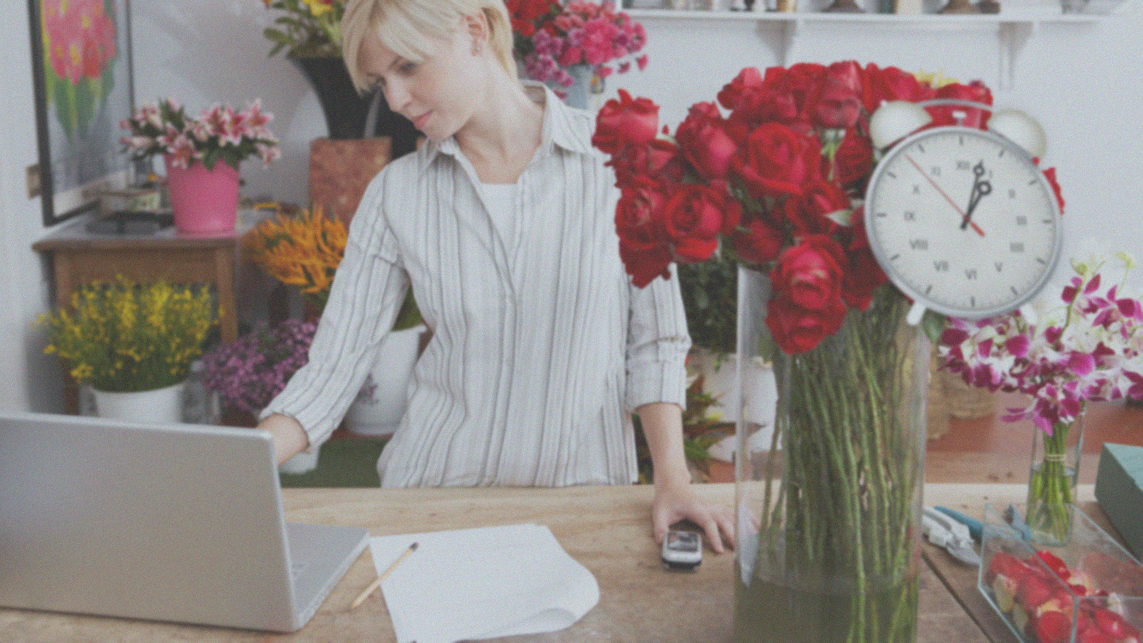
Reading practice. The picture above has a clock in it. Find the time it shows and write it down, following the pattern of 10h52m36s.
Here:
1h02m53s
